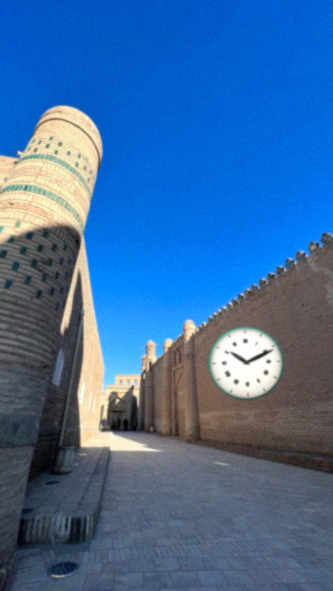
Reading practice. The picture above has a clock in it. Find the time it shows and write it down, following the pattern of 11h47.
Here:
10h11
